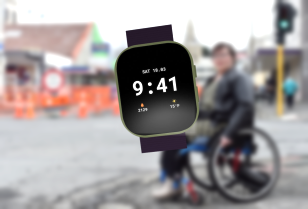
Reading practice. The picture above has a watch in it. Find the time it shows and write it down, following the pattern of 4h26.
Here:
9h41
